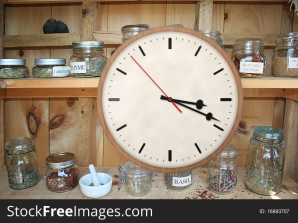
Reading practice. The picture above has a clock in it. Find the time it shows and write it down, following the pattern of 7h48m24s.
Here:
3h18m53s
